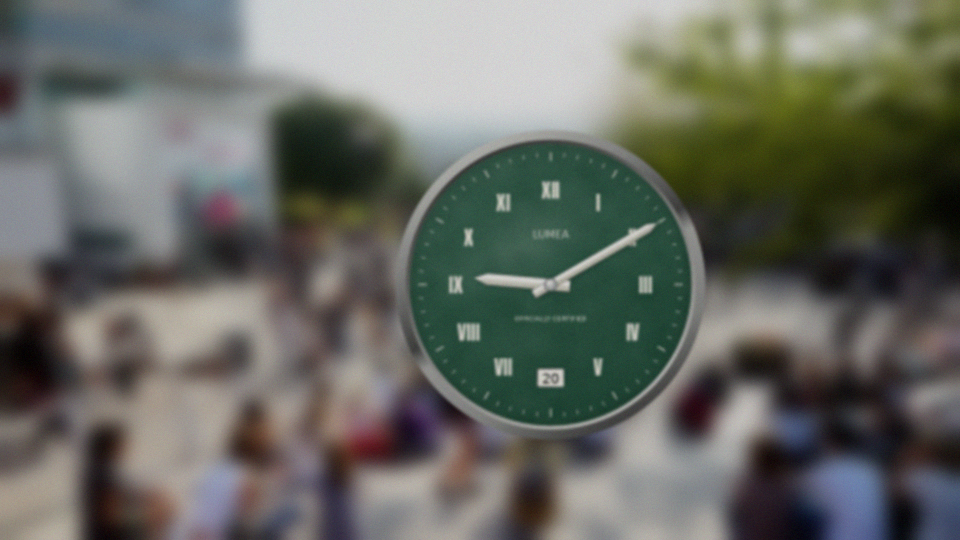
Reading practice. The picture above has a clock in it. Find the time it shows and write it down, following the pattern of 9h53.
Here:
9h10
